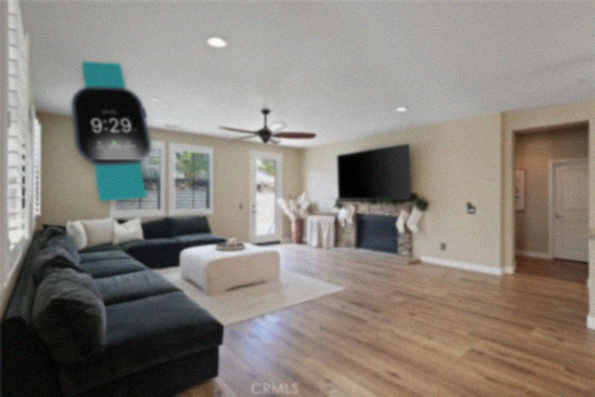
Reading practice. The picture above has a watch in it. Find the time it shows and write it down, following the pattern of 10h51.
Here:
9h29
